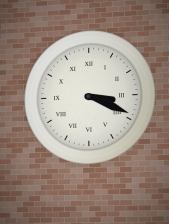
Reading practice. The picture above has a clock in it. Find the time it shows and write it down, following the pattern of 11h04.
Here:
3h19
